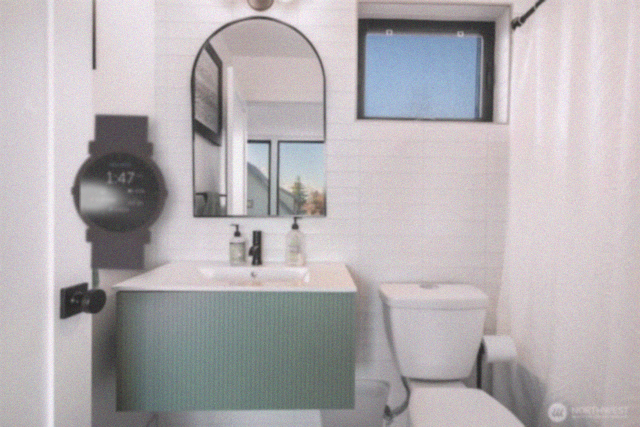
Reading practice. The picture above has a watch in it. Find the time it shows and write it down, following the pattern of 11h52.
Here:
1h47
